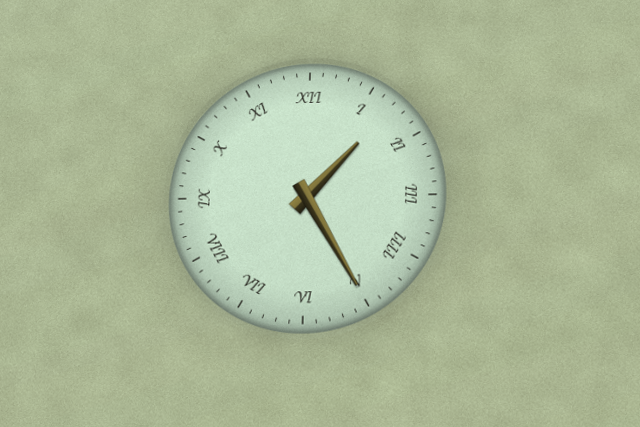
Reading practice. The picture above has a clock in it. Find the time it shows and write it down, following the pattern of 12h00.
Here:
1h25
